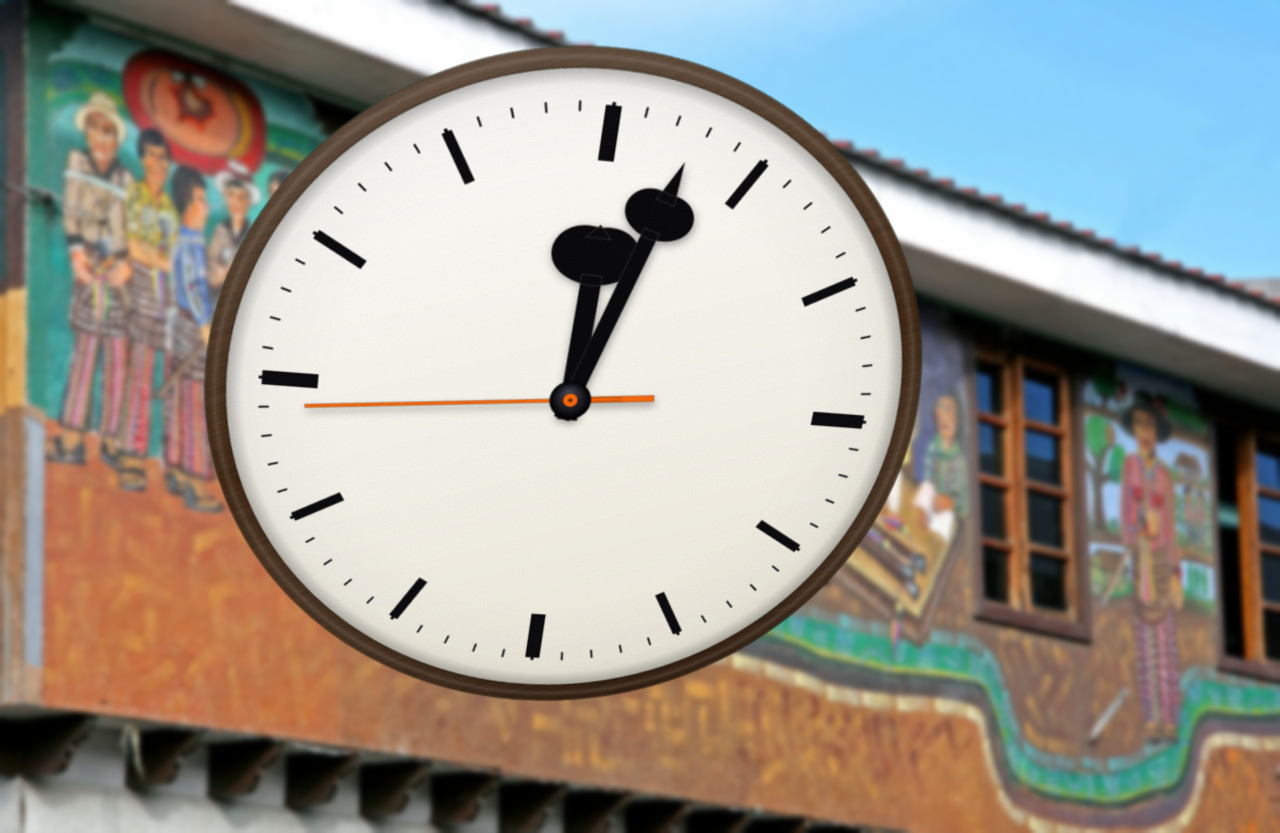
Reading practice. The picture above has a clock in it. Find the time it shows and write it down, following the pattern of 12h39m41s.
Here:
12h02m44s
